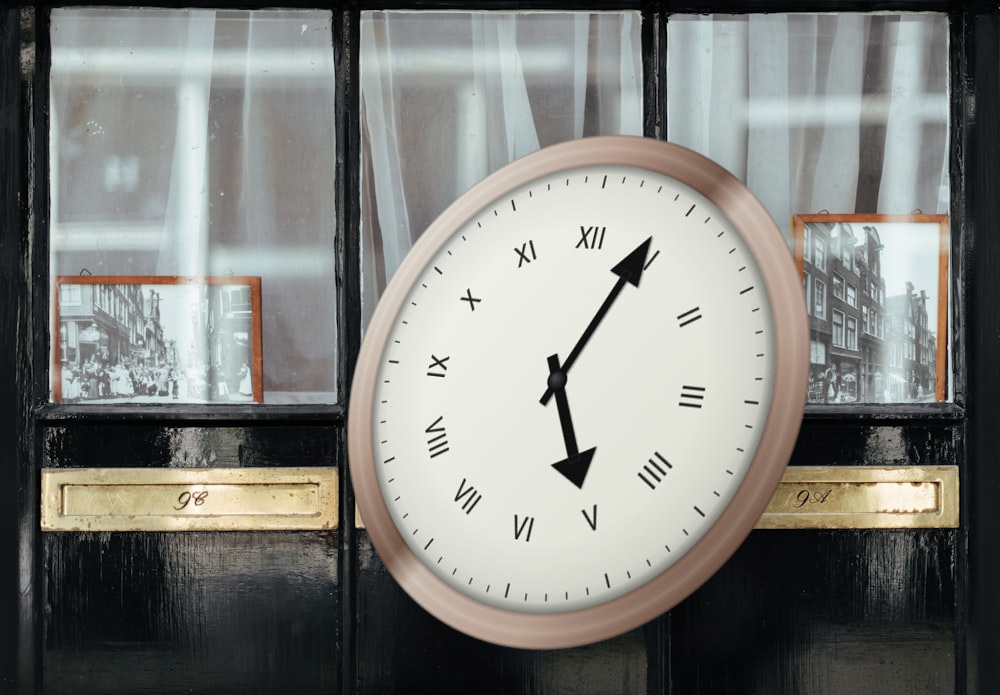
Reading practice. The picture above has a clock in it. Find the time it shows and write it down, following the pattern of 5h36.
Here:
5h04
